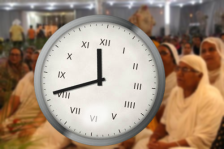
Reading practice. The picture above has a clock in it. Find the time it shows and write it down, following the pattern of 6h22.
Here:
11h41
